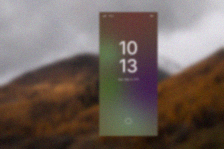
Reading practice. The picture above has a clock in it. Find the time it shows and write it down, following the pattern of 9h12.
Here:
10h13
